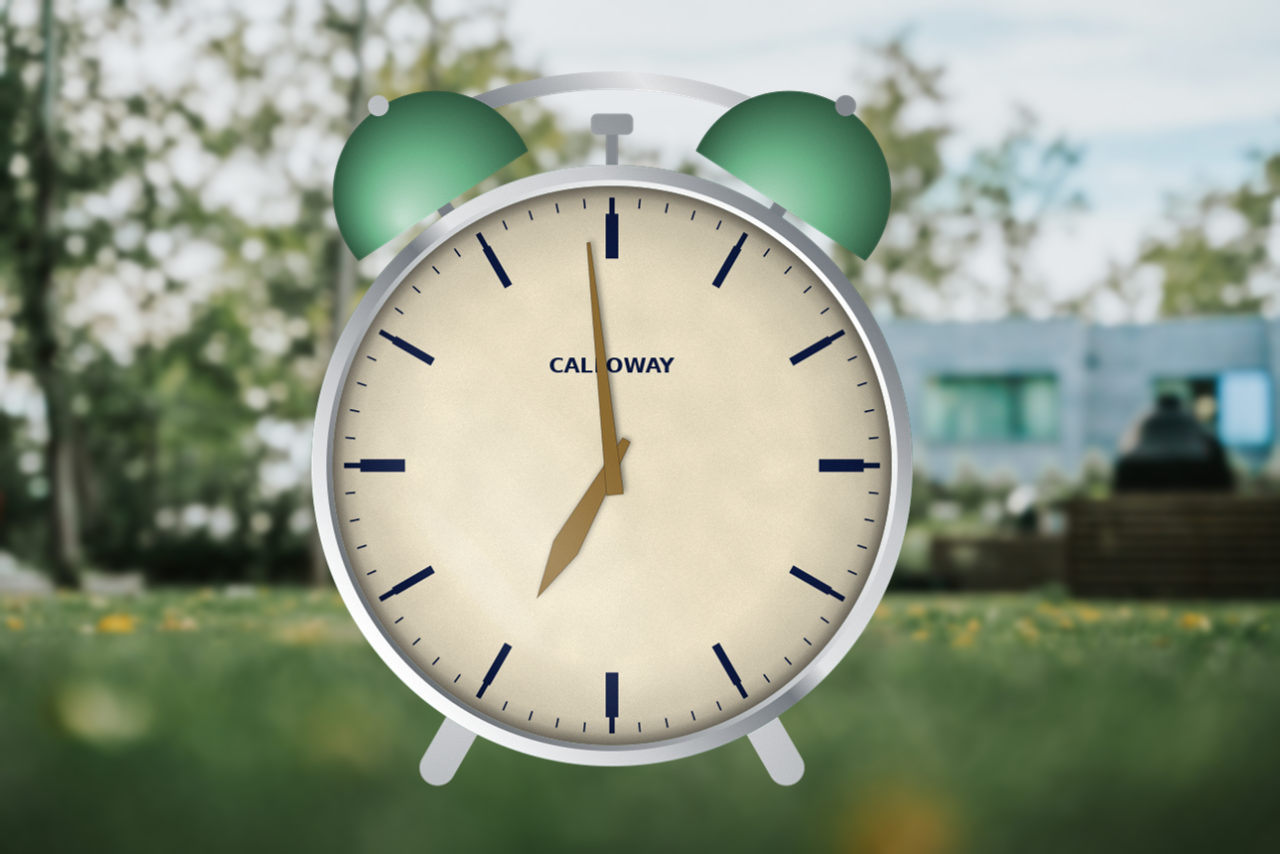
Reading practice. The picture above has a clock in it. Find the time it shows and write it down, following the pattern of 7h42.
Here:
6h59
